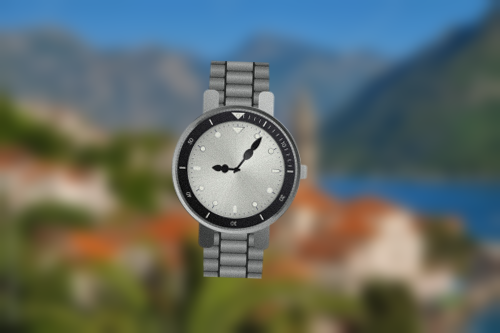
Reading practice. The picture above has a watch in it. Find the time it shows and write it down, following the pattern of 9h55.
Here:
9h06
